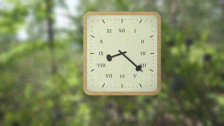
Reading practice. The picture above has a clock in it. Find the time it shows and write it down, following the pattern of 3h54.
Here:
8h22
